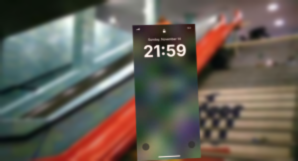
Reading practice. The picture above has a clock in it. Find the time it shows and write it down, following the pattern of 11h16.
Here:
21h59
